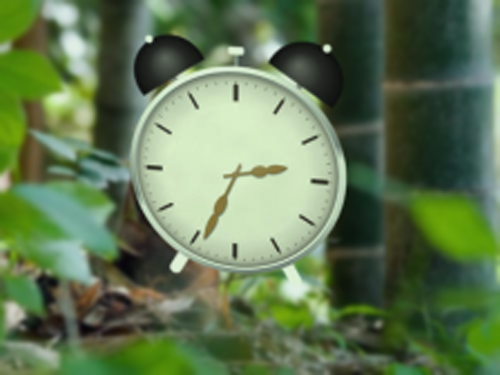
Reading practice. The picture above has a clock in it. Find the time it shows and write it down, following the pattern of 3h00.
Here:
2h34
